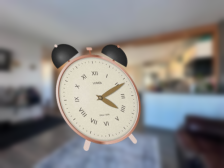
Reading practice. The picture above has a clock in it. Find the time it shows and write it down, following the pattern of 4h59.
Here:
4h11
